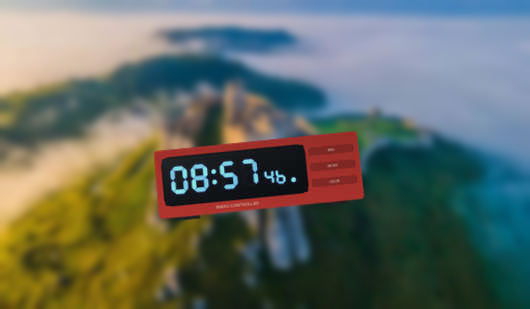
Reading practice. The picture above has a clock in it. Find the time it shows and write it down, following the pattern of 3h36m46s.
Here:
8h57m46s
